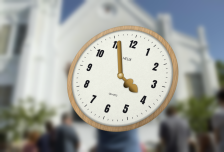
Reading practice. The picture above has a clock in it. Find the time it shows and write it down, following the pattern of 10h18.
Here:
3h56
